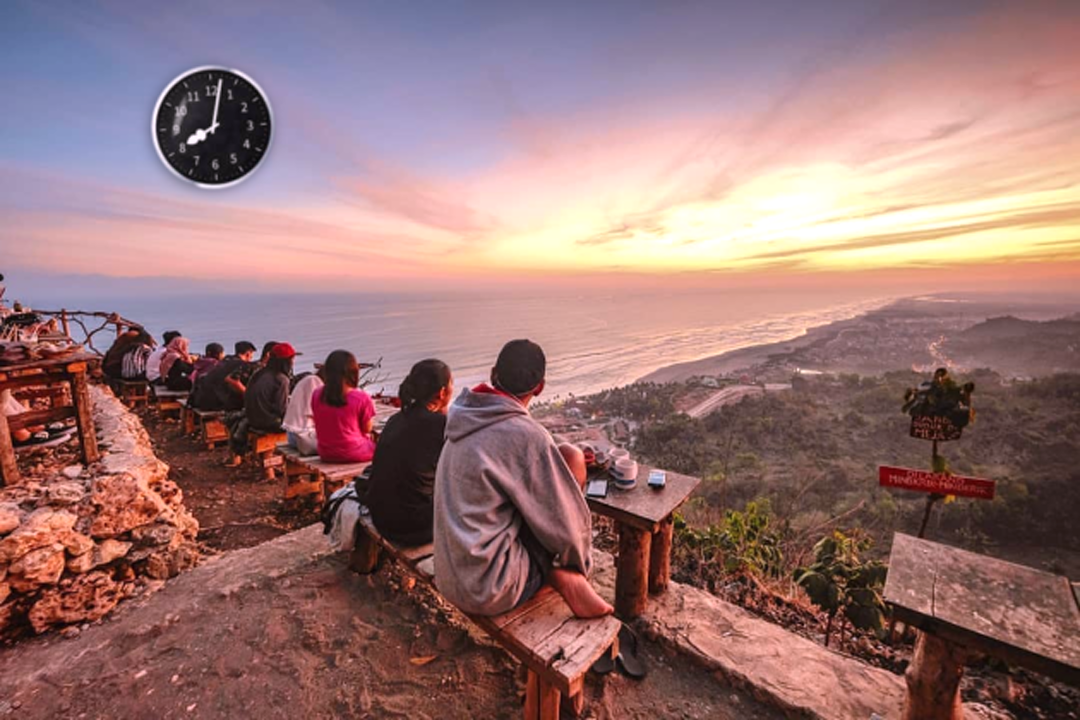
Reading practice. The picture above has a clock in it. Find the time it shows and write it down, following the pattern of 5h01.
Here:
8h02
